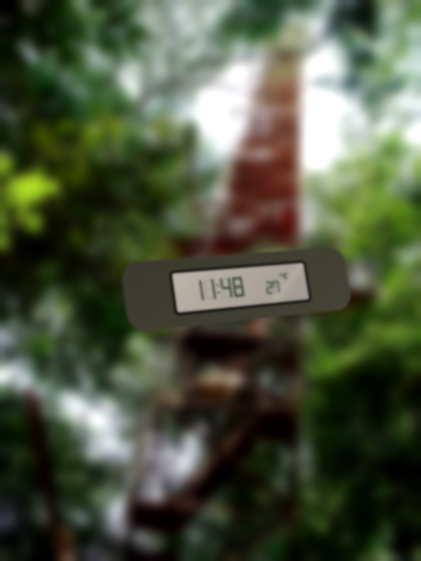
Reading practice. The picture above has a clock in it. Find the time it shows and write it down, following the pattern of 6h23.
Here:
11h48
